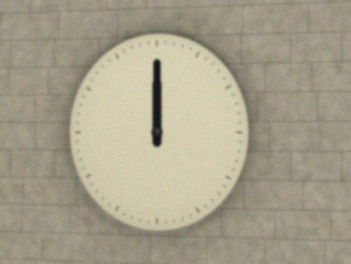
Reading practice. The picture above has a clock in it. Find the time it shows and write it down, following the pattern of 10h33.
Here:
12h00
